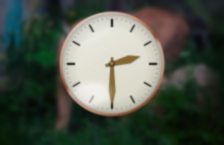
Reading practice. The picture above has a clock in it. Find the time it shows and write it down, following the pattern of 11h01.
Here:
2h30
